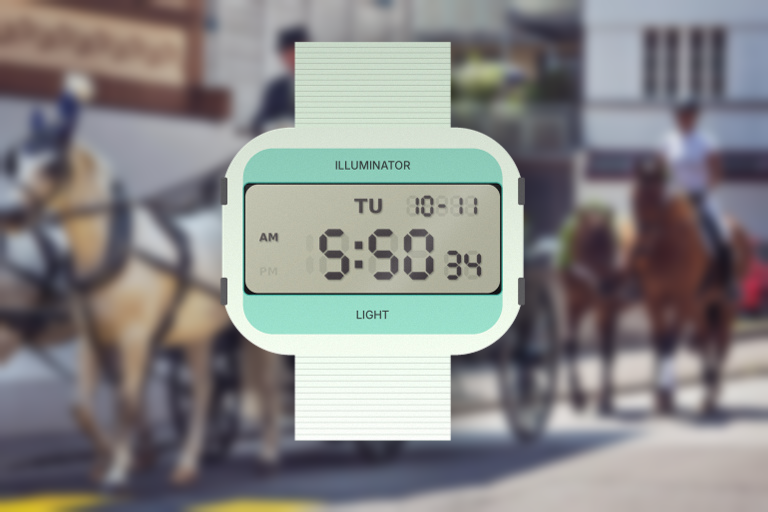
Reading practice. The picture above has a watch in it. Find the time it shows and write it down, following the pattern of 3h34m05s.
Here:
5h50m34s
